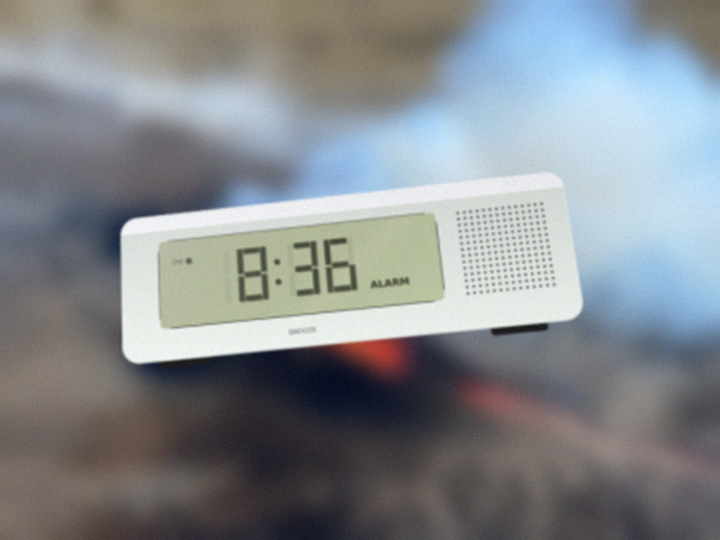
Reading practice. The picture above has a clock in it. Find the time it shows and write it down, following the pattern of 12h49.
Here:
8h36
